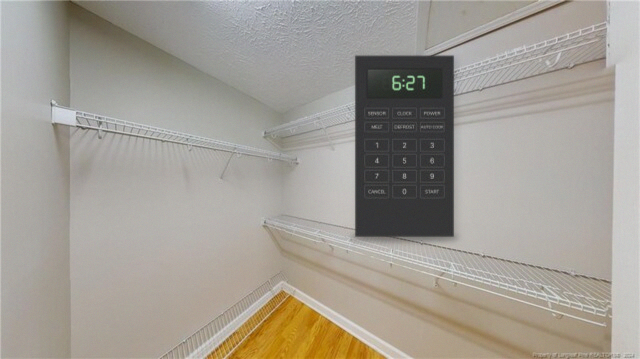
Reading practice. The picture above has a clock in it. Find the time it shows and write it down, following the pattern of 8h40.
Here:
6h27
